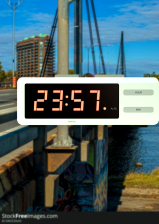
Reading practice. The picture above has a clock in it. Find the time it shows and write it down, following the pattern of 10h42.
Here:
23h57
